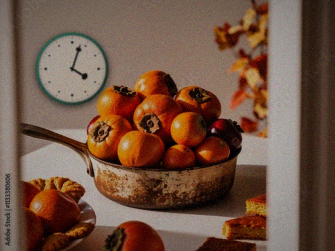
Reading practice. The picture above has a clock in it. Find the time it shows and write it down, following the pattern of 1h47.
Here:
4h03
